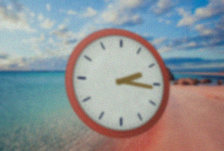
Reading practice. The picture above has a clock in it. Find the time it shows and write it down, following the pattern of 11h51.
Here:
2h16
